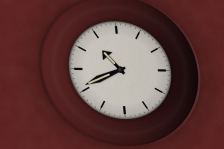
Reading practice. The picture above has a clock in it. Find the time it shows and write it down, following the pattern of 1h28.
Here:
10h41
